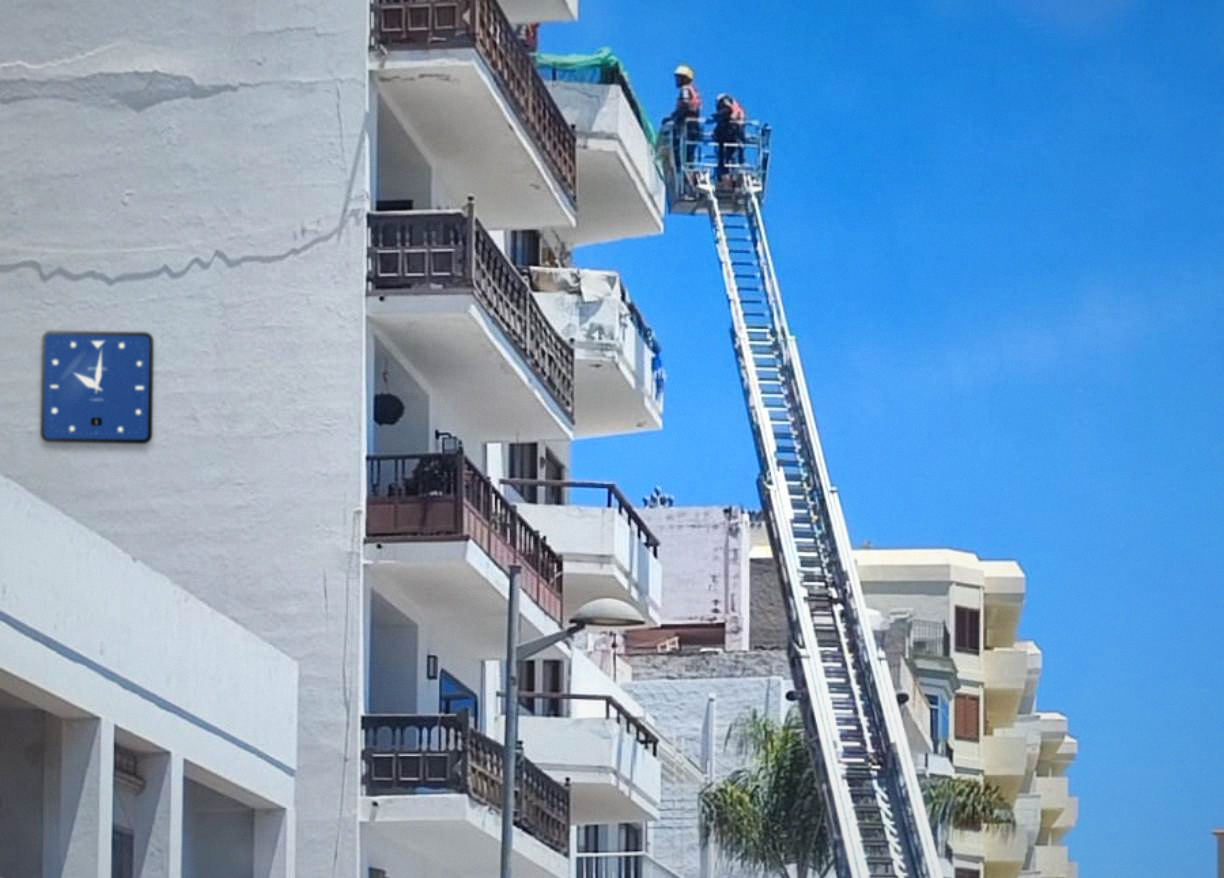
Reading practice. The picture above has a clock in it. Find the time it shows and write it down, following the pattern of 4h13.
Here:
10h01
